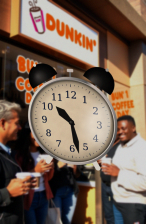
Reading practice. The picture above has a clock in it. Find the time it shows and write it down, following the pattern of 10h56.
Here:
10h28
